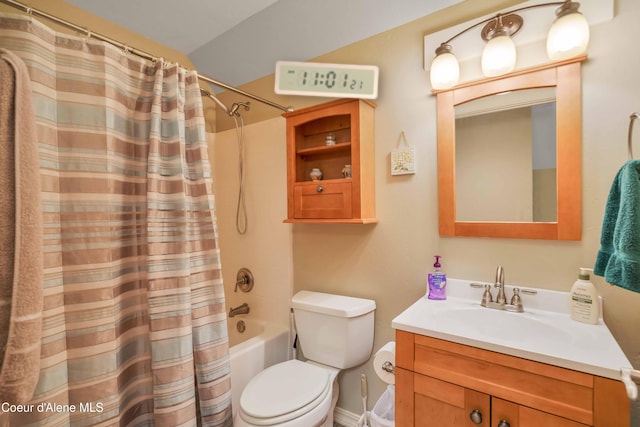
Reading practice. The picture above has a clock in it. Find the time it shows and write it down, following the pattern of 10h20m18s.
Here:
11h01m21s
